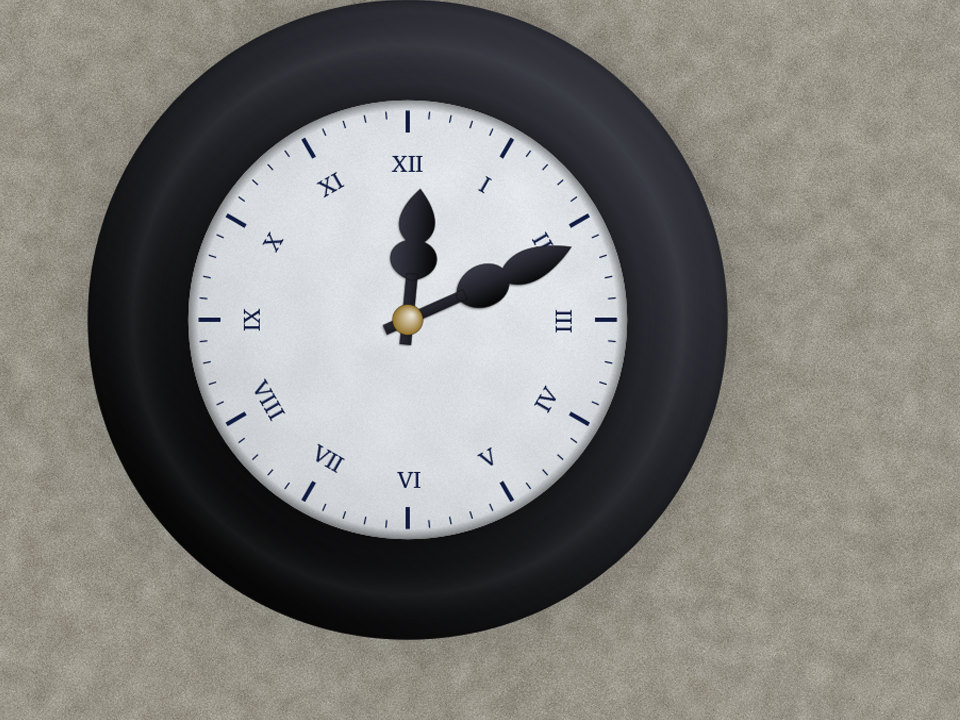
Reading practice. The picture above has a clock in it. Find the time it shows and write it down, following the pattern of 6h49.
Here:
12h11
